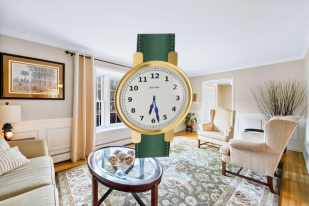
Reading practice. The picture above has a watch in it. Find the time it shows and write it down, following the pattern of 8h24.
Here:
6h28
